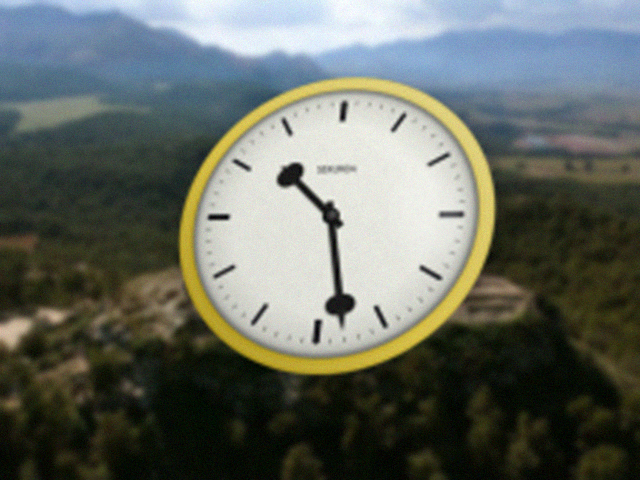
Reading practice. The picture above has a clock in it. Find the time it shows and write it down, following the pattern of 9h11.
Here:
10h28
